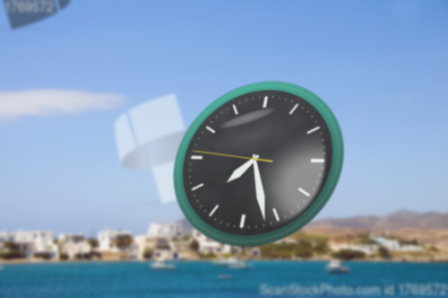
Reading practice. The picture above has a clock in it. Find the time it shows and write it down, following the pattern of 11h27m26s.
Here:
7h26m46s
